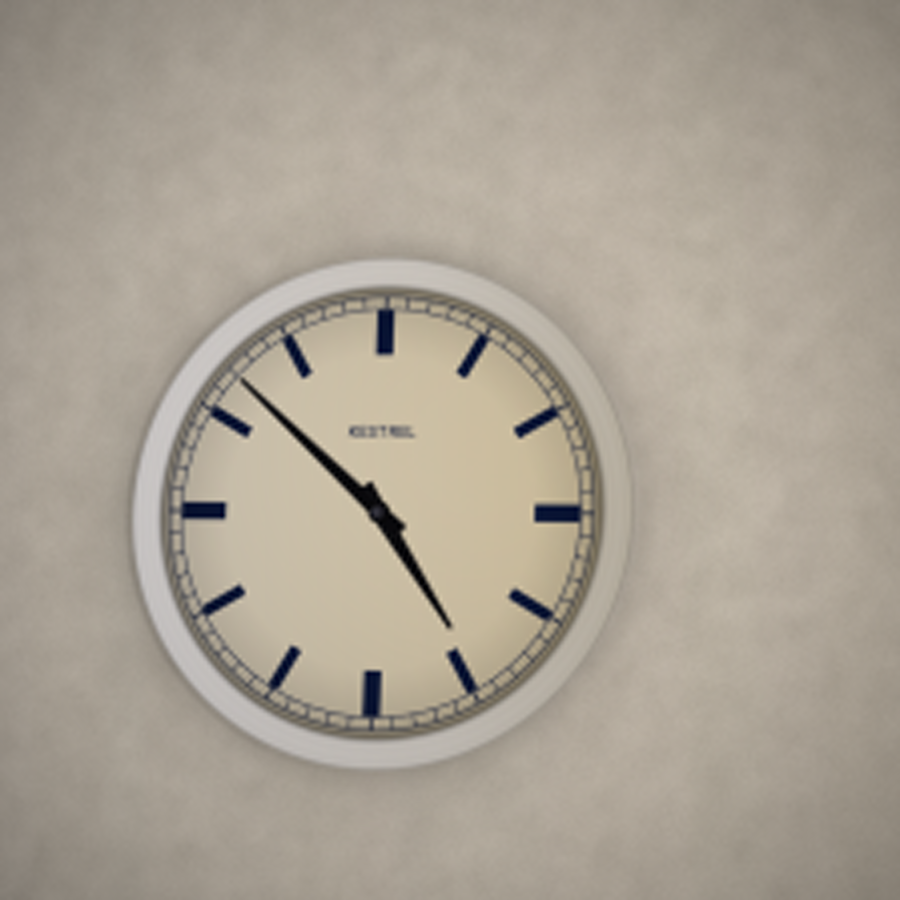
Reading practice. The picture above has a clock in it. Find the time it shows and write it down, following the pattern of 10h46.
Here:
4h52
